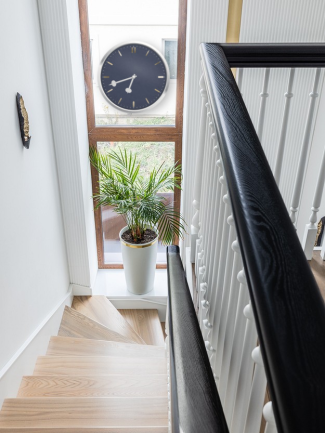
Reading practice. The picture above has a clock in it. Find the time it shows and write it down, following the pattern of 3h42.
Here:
6h42
